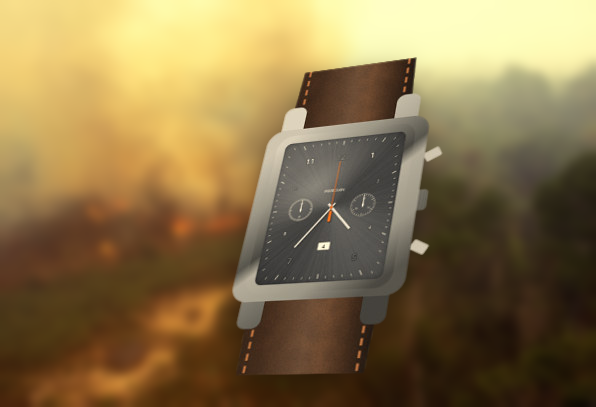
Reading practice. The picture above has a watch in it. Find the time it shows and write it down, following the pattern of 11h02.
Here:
4h36
